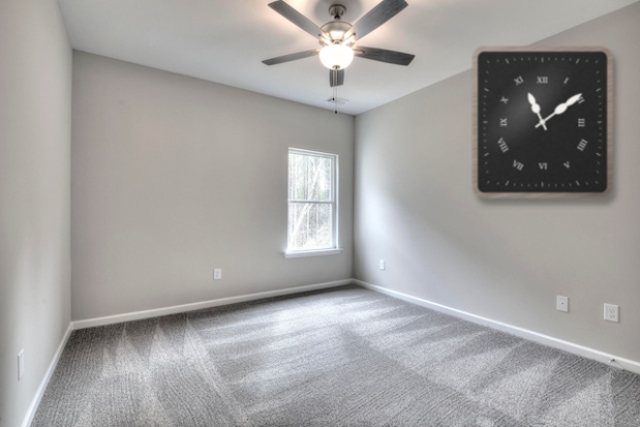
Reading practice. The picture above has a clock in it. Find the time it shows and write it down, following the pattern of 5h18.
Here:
11h09
